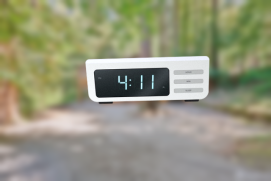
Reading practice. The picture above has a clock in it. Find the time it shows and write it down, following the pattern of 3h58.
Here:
4h11
